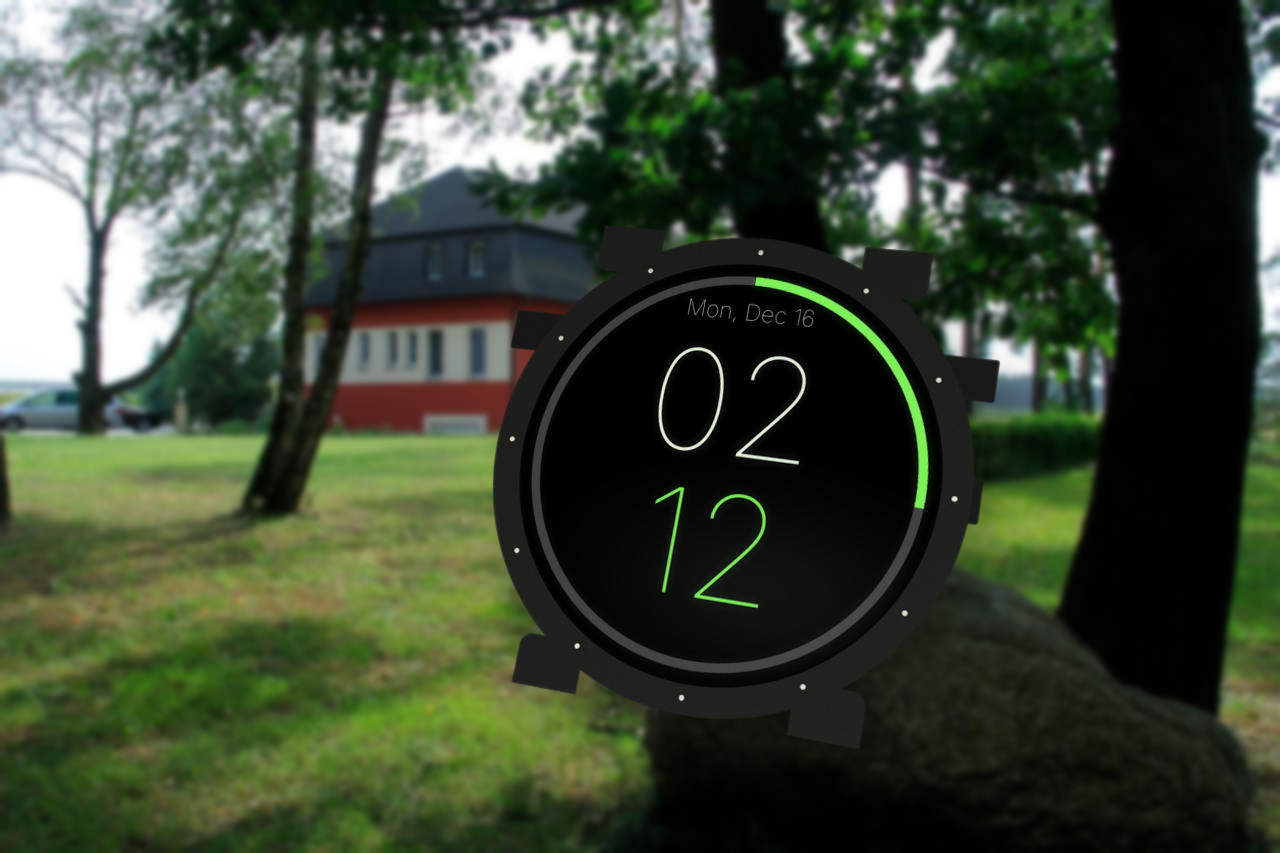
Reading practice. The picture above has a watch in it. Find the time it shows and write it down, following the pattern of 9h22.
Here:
2h12
